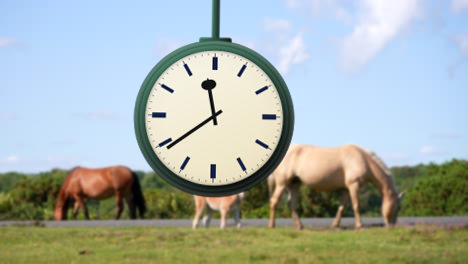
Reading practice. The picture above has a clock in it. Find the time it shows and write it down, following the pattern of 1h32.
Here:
11h39
